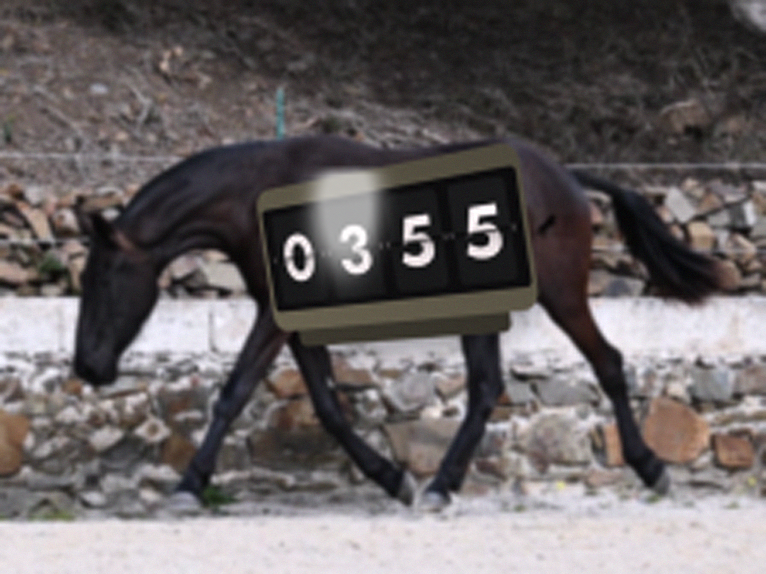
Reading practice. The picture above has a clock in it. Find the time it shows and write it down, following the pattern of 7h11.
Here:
3h55
